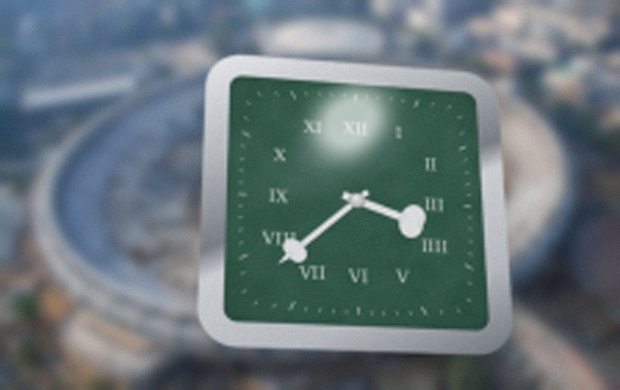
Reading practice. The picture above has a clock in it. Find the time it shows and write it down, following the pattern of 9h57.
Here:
3h38
